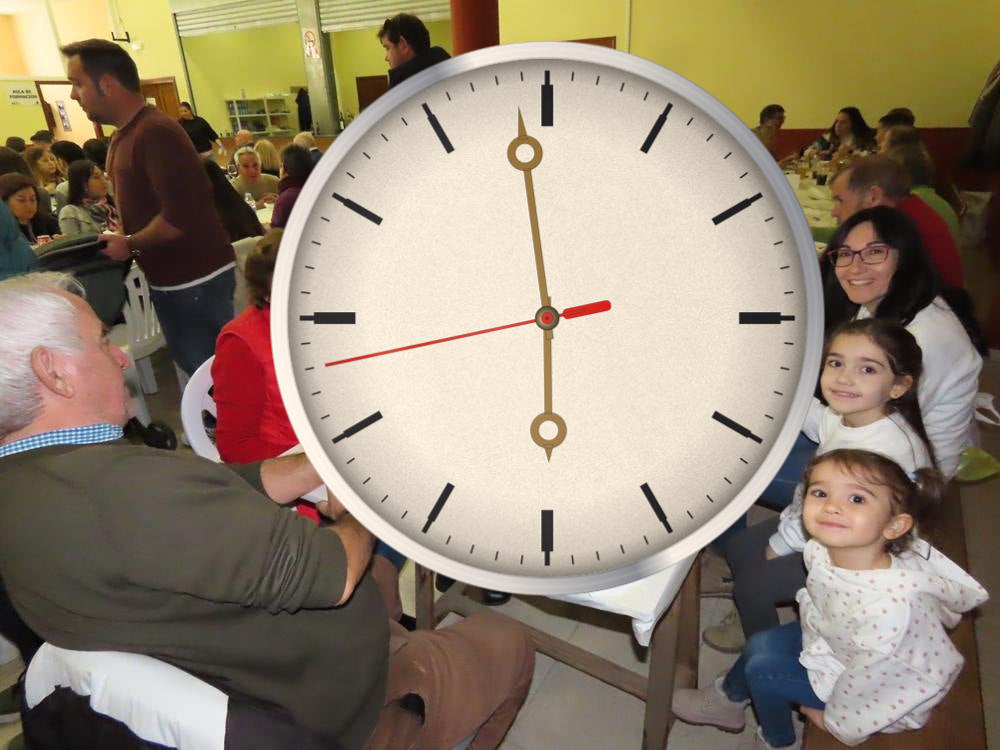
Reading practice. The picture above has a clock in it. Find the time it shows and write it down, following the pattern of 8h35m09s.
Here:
5h58m43s
